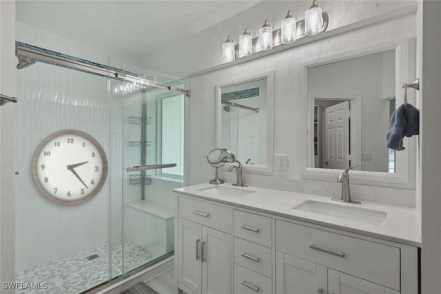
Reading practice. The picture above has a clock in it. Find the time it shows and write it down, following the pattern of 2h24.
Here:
2h23
